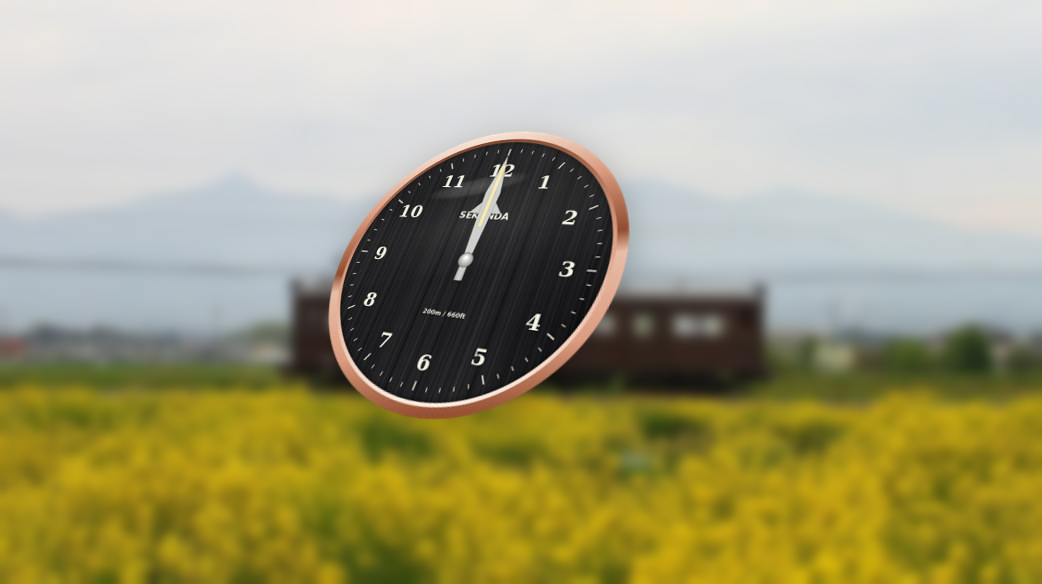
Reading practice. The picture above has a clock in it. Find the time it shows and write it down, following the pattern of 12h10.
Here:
12h00
